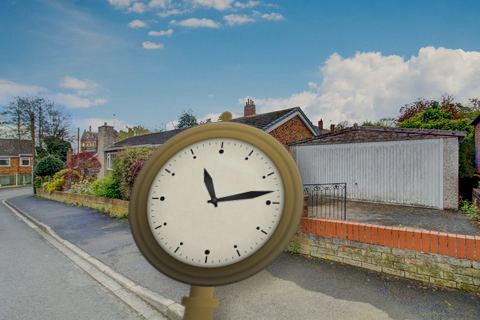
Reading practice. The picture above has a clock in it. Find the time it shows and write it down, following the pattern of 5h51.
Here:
11h13
